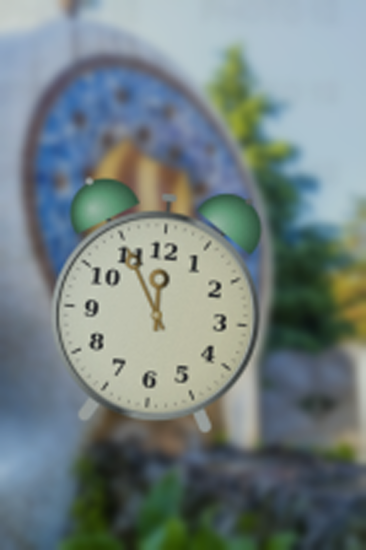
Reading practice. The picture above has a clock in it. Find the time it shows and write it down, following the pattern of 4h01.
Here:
11h55
